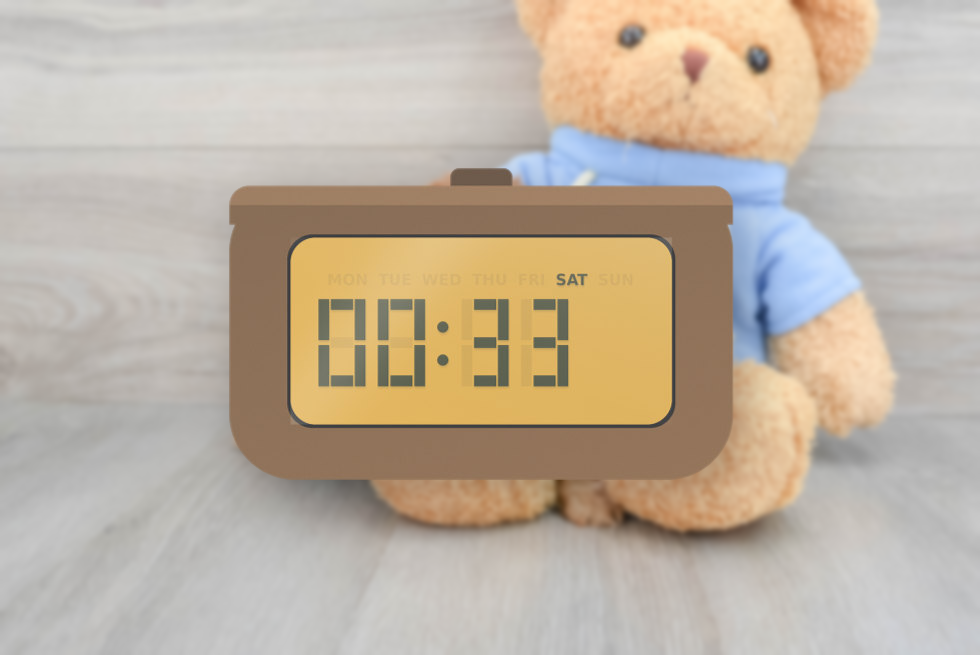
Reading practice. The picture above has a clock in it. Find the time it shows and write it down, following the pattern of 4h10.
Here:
0h33
